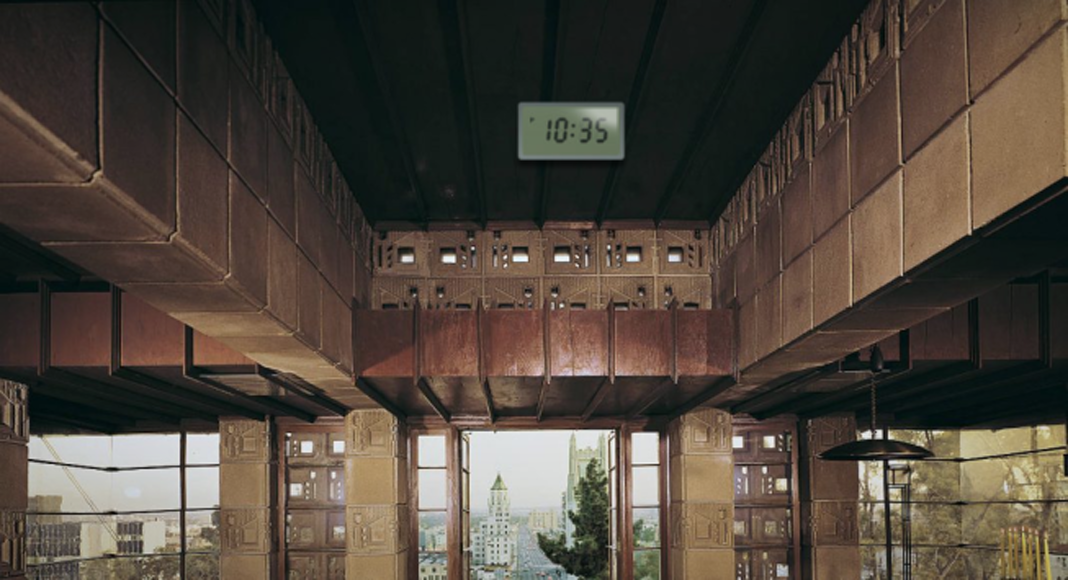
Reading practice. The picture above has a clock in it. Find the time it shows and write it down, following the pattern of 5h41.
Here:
10h35
